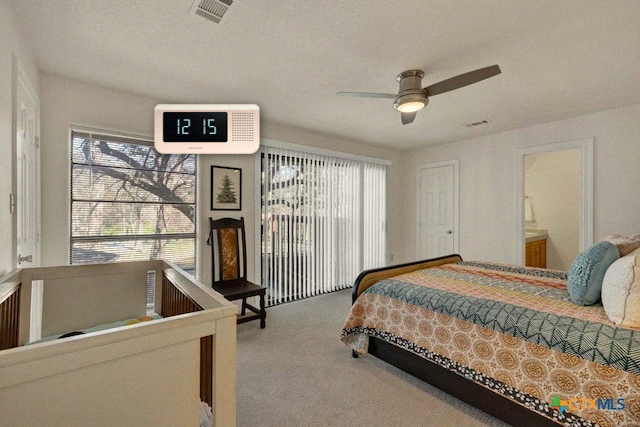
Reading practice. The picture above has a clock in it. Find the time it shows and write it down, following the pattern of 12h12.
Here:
12h15
